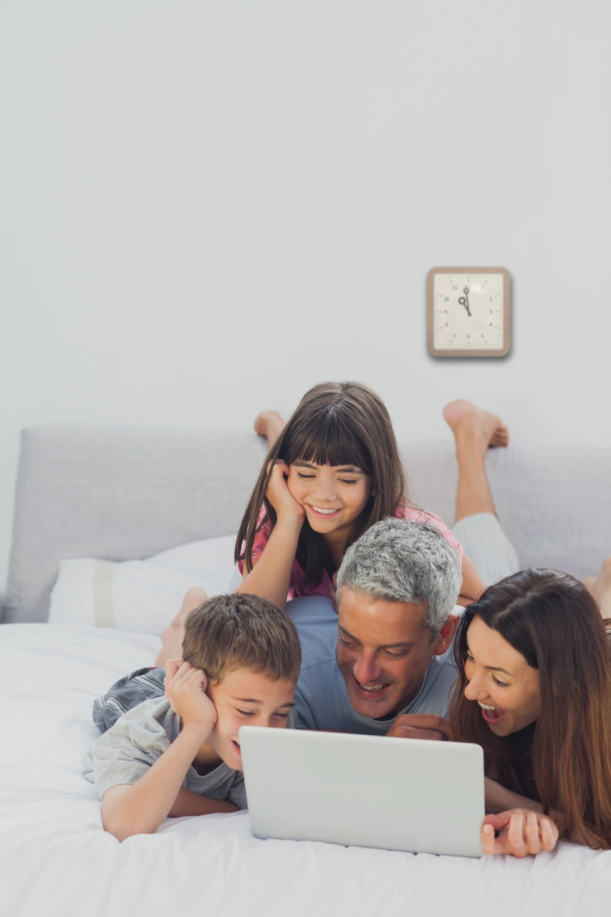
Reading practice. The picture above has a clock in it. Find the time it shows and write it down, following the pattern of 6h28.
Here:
10h59
